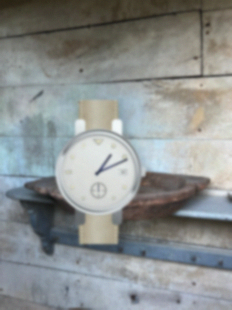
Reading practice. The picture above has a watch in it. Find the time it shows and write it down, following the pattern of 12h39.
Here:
1h11
